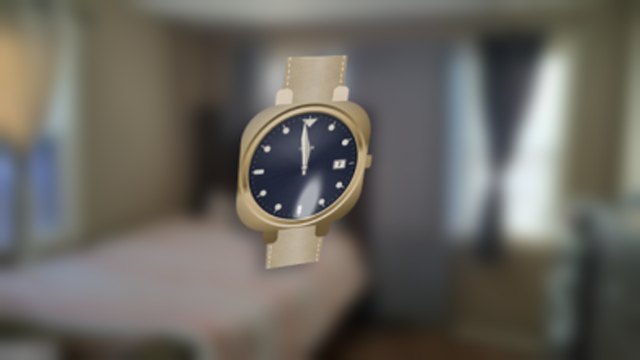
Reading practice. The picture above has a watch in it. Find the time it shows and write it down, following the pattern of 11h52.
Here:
11h59
